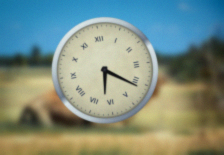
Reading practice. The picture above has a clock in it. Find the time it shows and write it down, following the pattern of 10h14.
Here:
6h21
